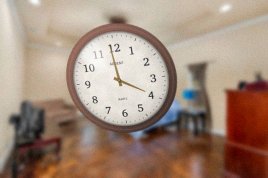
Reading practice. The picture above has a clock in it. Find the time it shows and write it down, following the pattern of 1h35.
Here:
3h59
